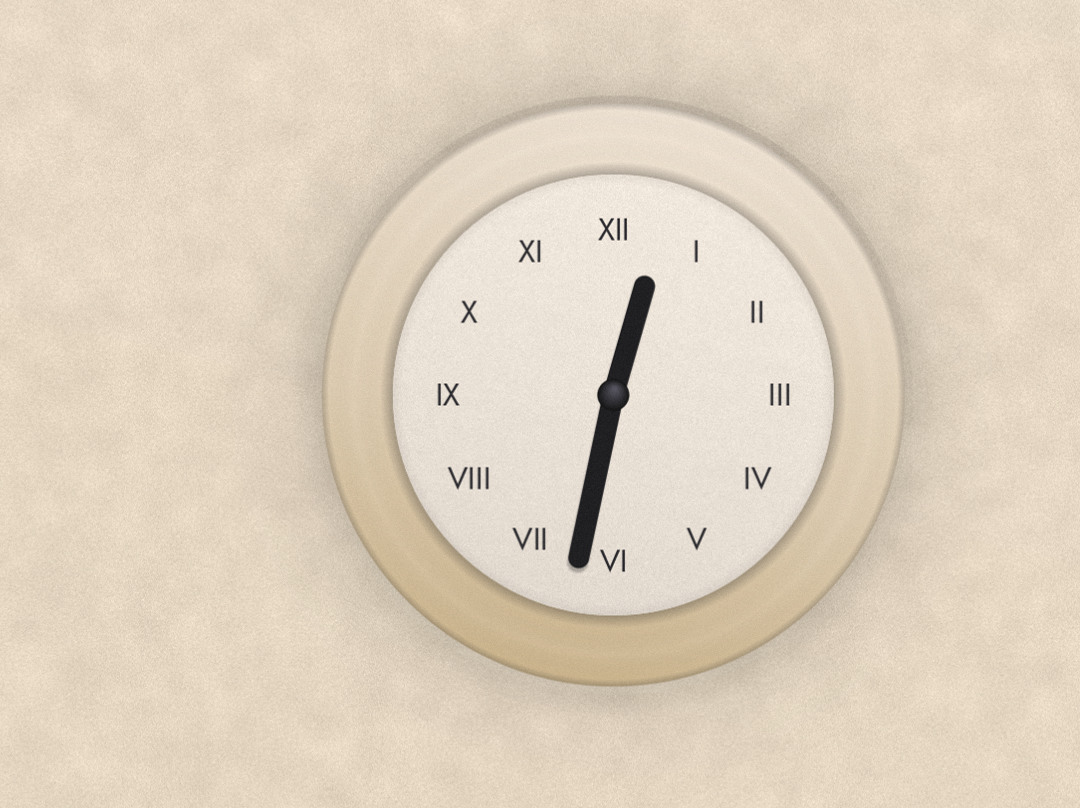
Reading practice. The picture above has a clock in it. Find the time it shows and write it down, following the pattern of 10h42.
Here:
12h32
